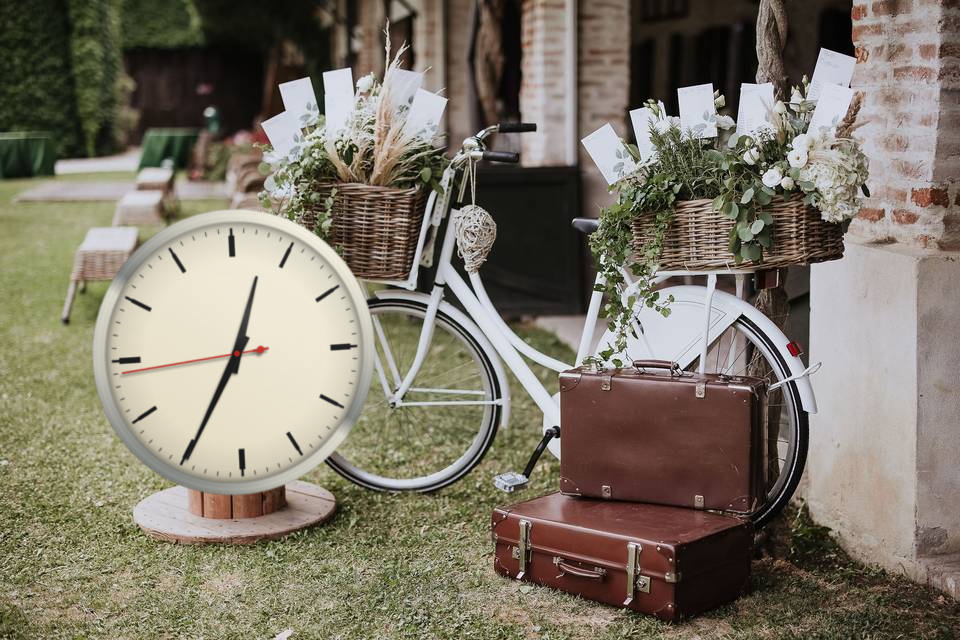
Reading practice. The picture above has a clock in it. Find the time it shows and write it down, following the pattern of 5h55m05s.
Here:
12h34m44s
